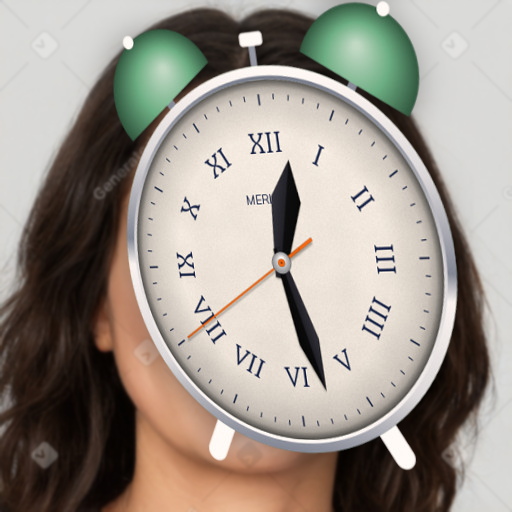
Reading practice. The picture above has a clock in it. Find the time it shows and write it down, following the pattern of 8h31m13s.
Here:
12h27m40s
